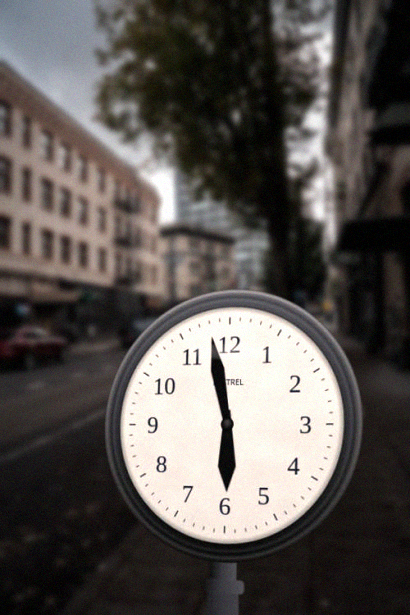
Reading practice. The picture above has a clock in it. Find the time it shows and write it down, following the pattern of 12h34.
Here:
5h58
